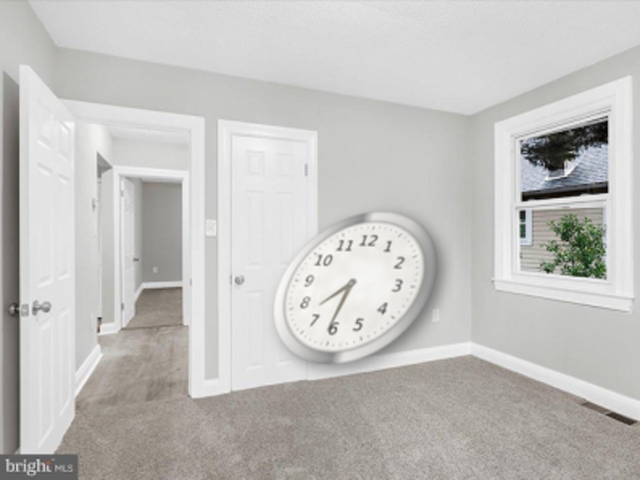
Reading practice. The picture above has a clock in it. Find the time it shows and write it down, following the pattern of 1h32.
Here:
7h31
